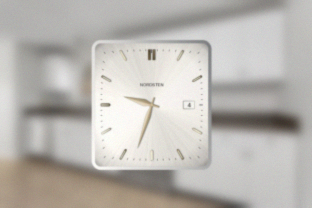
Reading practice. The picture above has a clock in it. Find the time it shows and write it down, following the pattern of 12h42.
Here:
9h33
